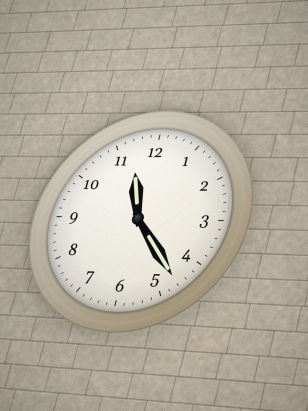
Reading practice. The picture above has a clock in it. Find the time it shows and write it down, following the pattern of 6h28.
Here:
11h23
